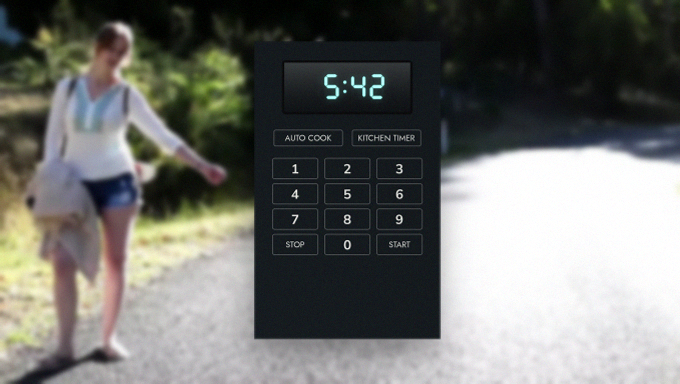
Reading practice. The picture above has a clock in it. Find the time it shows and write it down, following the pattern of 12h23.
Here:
5h42
